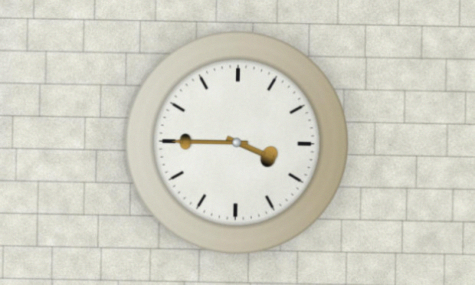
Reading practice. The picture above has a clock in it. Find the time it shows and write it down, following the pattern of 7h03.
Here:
3h45
